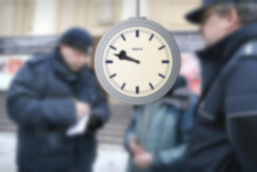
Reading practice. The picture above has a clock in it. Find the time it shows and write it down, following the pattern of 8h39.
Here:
9h48
